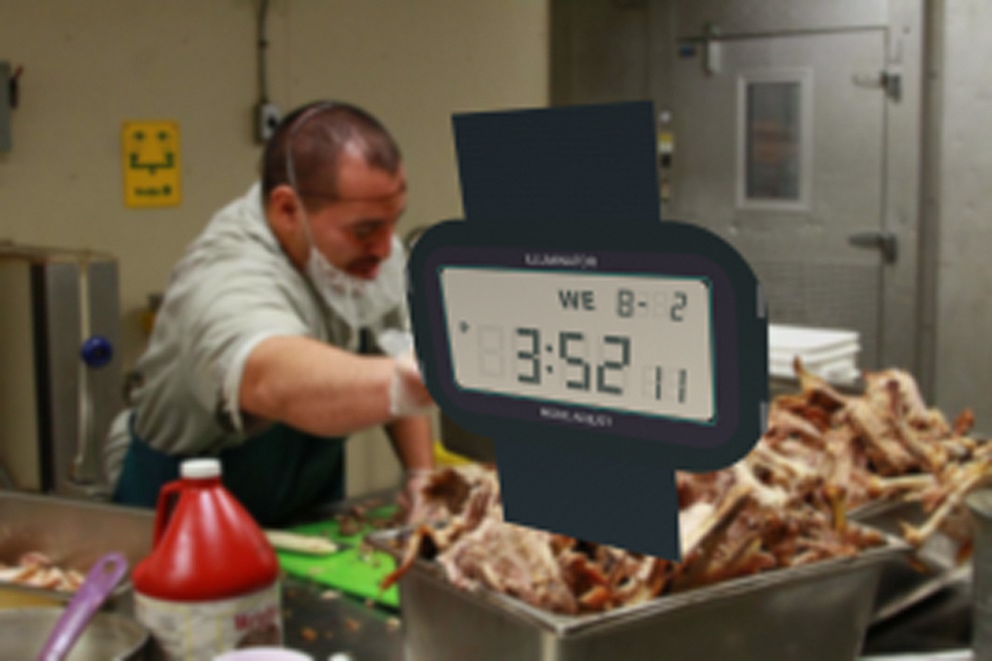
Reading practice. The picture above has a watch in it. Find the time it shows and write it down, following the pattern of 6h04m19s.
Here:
3h52m11s
